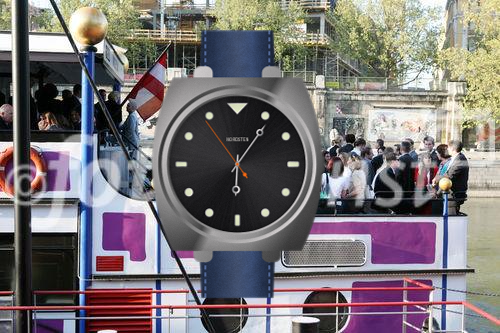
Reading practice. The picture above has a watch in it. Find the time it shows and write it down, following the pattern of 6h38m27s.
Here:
6h05m54s
